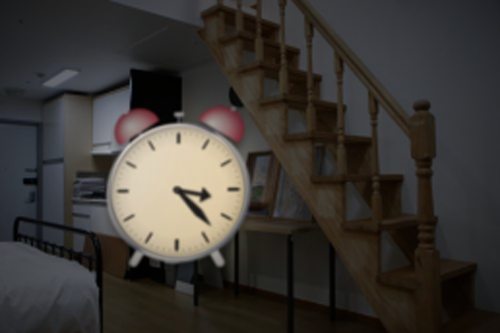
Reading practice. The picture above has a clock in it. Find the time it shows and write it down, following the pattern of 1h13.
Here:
3h23
